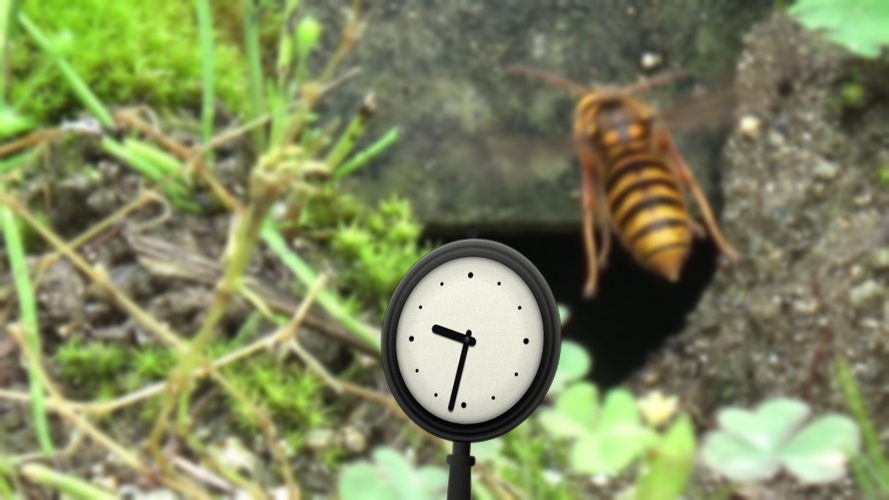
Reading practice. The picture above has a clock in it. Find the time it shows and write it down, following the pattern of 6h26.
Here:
9h32
